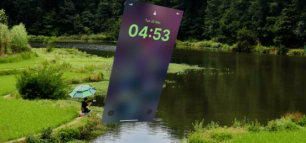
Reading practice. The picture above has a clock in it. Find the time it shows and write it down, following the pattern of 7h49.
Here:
4h53
